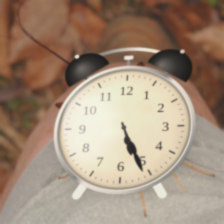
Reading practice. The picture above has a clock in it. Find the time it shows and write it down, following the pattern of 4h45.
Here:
5h26
